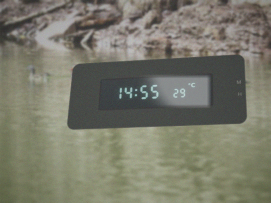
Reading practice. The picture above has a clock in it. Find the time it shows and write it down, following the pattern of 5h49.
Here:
14h55
